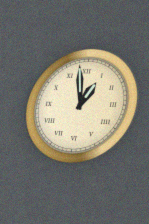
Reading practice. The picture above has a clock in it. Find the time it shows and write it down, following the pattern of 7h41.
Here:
12h58
